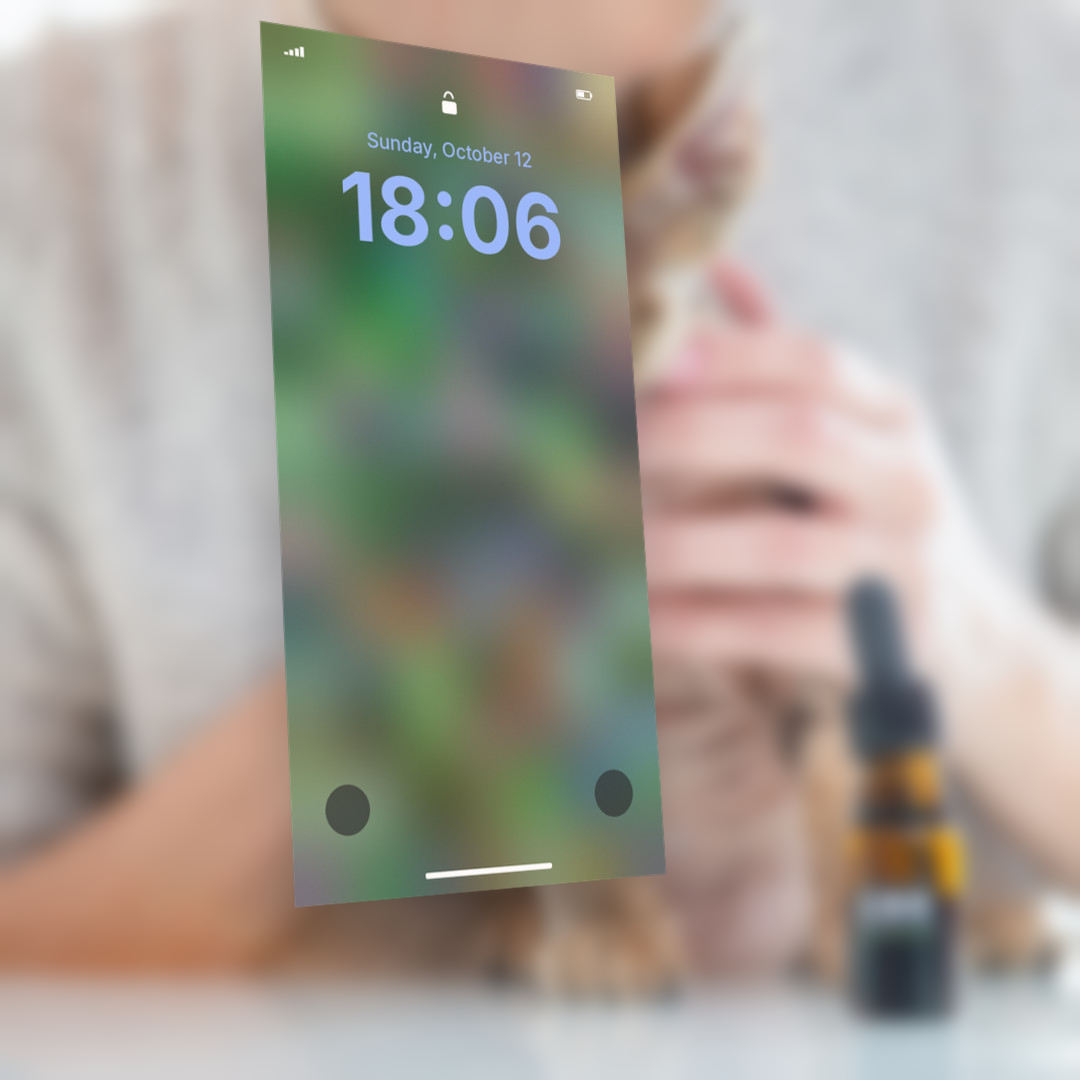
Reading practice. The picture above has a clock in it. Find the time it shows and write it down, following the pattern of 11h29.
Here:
18h06
